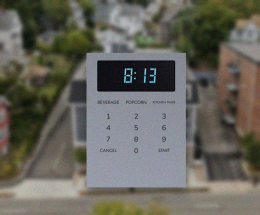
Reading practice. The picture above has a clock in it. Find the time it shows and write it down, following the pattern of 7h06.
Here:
8h13
